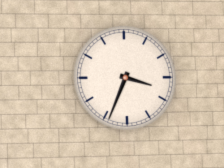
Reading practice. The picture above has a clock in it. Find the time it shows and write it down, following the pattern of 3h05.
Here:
3h34
